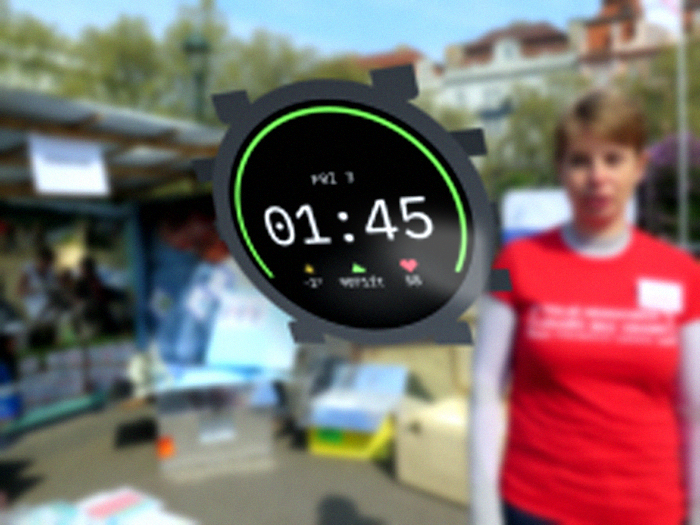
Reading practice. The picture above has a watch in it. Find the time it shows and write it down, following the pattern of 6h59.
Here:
1h45
